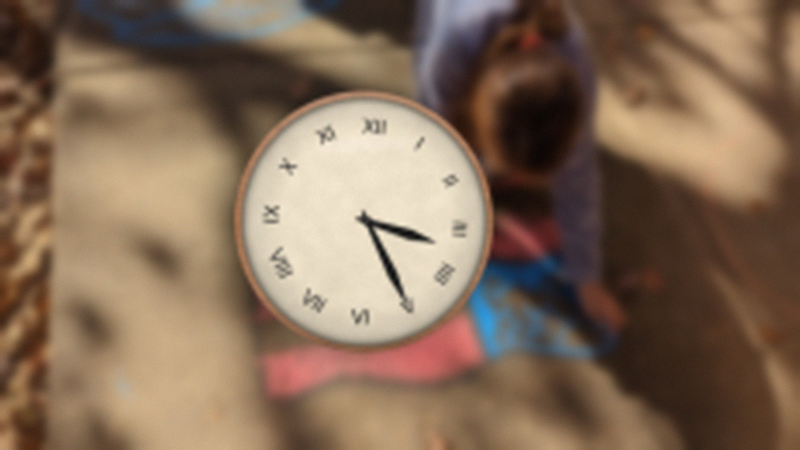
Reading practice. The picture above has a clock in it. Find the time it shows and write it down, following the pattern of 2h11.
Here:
3h25
